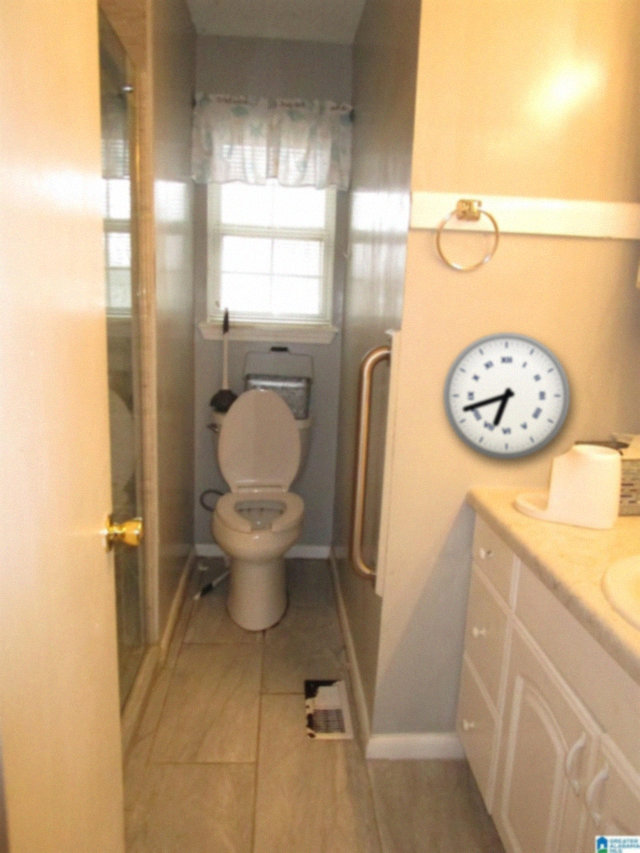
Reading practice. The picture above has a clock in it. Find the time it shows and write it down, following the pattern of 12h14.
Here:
6h42
